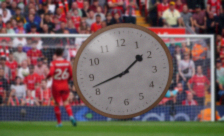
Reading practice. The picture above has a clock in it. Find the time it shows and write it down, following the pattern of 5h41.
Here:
1h42
